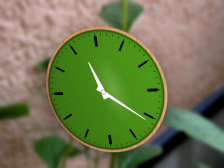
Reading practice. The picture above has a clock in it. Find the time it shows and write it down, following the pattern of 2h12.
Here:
11h21
